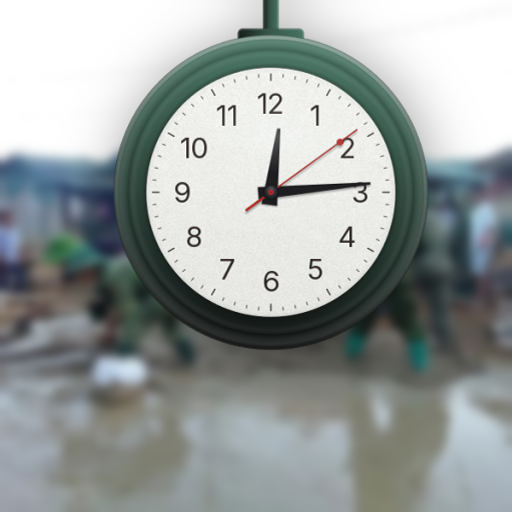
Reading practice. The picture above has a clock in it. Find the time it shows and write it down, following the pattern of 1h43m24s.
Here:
12h14m09s
